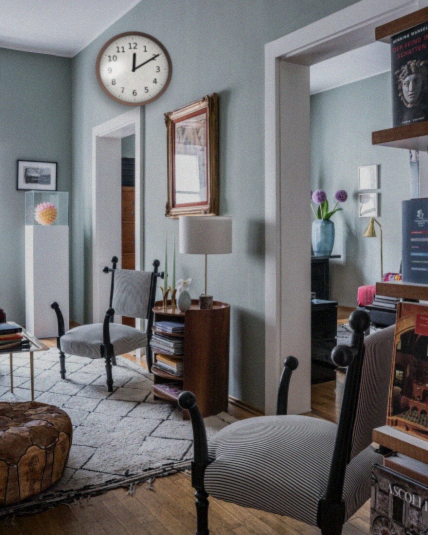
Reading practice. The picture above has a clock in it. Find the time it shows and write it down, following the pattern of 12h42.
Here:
12h10
